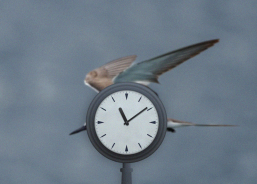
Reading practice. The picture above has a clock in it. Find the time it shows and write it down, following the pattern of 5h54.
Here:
11h09
